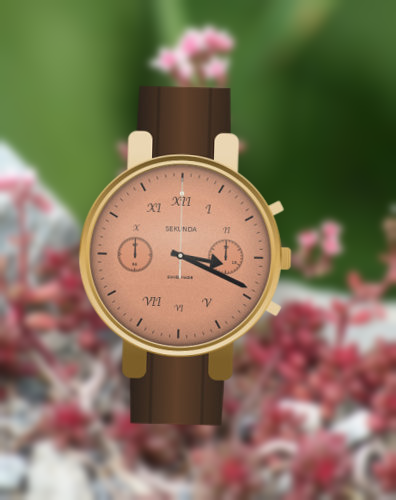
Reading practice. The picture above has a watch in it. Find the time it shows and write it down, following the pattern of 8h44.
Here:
3h19
